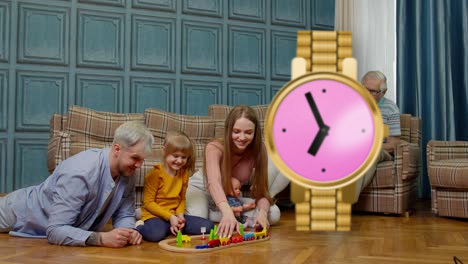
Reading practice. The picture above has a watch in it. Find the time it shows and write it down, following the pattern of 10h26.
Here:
6h56
